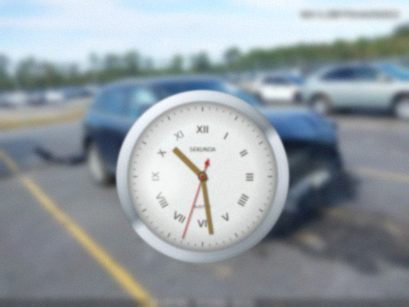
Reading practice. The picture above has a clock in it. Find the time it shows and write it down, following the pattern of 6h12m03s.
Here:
10h28m33s
